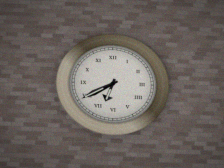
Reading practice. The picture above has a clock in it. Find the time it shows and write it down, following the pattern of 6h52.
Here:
6h40
